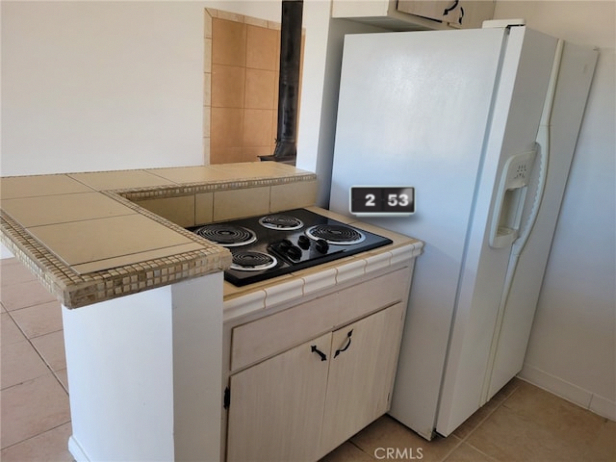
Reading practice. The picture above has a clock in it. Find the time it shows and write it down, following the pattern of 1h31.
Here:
2h53
